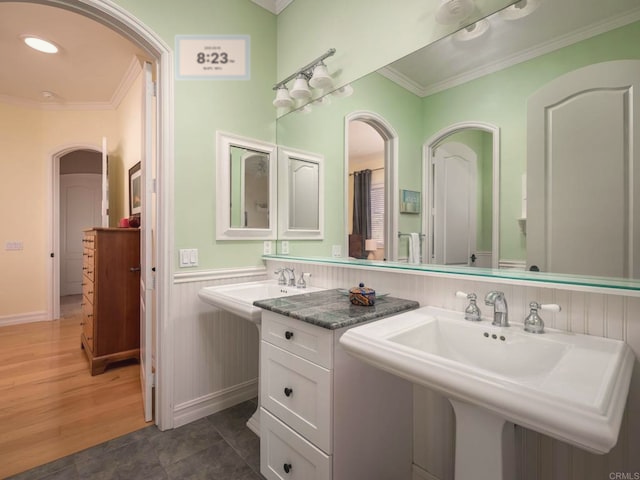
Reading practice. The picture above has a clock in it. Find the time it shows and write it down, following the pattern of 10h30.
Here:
8h23
